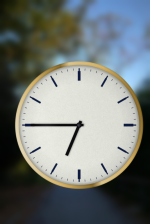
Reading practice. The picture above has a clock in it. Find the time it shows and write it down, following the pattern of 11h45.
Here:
6h45
